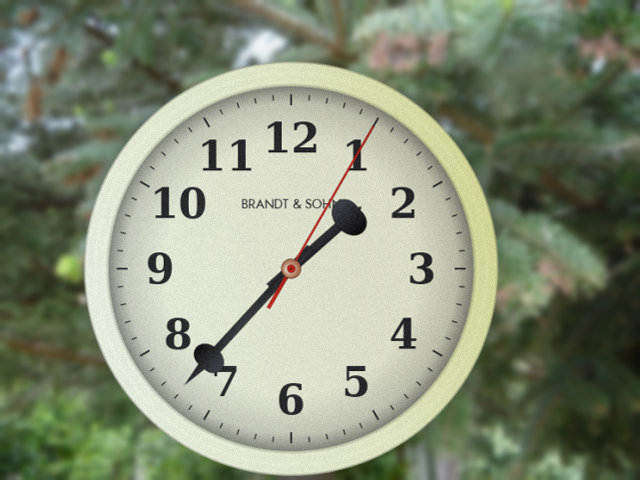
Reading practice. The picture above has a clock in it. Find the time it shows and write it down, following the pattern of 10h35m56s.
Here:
1h37m05s
